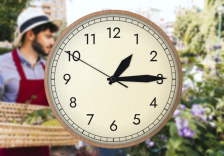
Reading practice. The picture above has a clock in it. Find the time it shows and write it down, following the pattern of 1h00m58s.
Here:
1h14m50s
